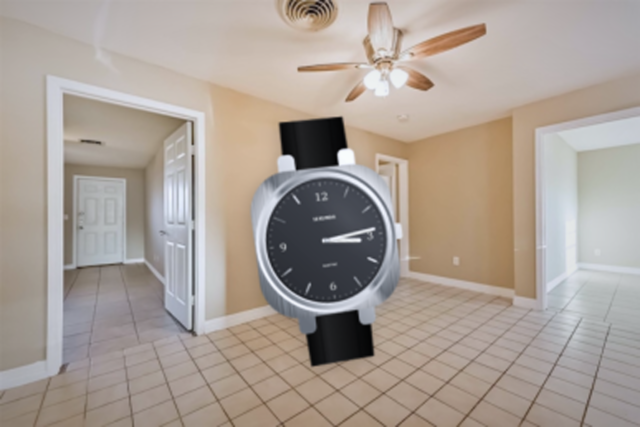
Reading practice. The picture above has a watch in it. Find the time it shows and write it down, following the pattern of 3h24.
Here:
3h14
